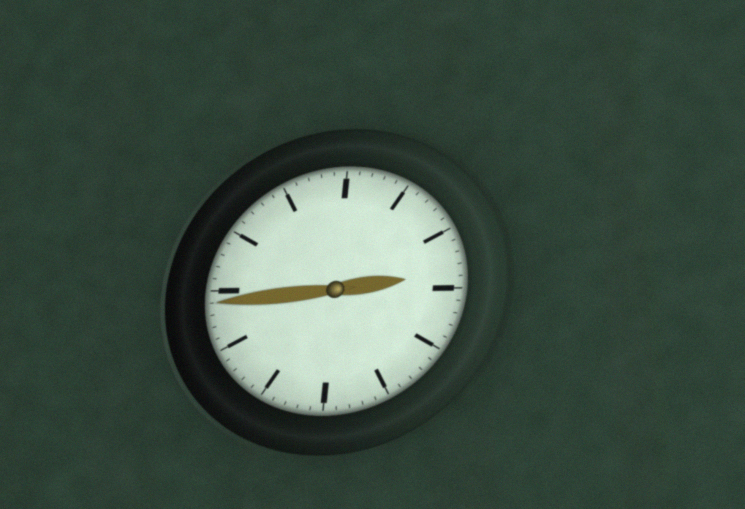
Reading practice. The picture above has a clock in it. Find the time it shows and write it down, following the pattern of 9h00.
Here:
2h44
